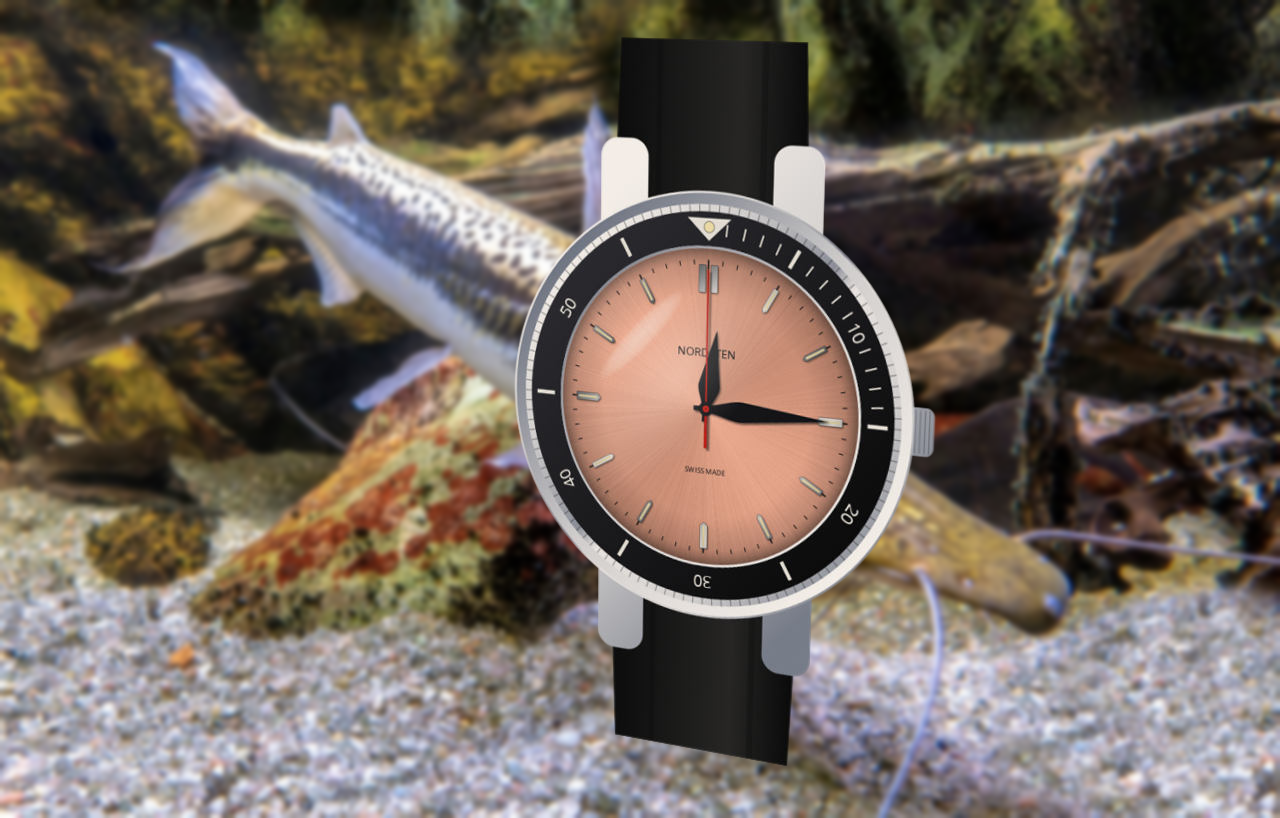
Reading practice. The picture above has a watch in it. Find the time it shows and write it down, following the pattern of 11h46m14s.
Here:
12h15m00s
